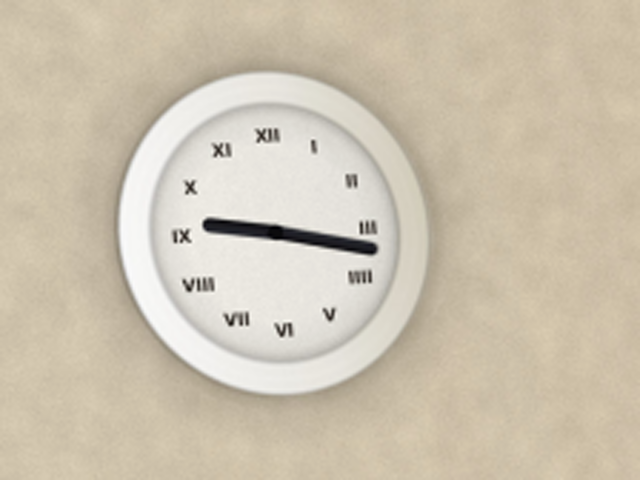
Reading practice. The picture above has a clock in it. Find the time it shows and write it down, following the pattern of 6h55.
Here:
9h17
